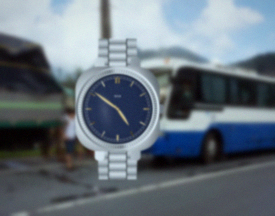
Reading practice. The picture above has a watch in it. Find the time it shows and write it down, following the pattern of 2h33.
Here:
4h51
